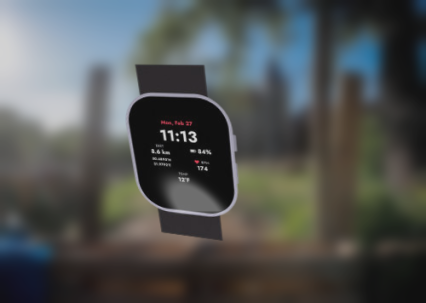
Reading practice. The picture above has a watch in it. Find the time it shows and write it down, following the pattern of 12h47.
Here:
11h13
